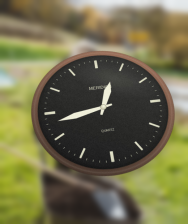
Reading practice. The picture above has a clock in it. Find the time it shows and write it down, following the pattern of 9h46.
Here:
12h43
